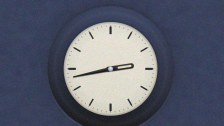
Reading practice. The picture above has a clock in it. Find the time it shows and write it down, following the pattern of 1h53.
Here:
2h43
